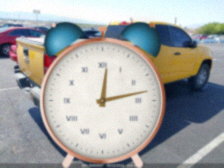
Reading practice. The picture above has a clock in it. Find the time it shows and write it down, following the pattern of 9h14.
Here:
12h13
